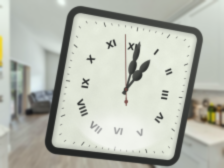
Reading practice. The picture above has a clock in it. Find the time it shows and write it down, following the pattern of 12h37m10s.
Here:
1h00m58s
